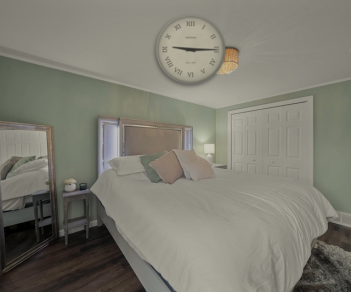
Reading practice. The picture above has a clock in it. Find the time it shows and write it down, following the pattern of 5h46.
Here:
9h15
